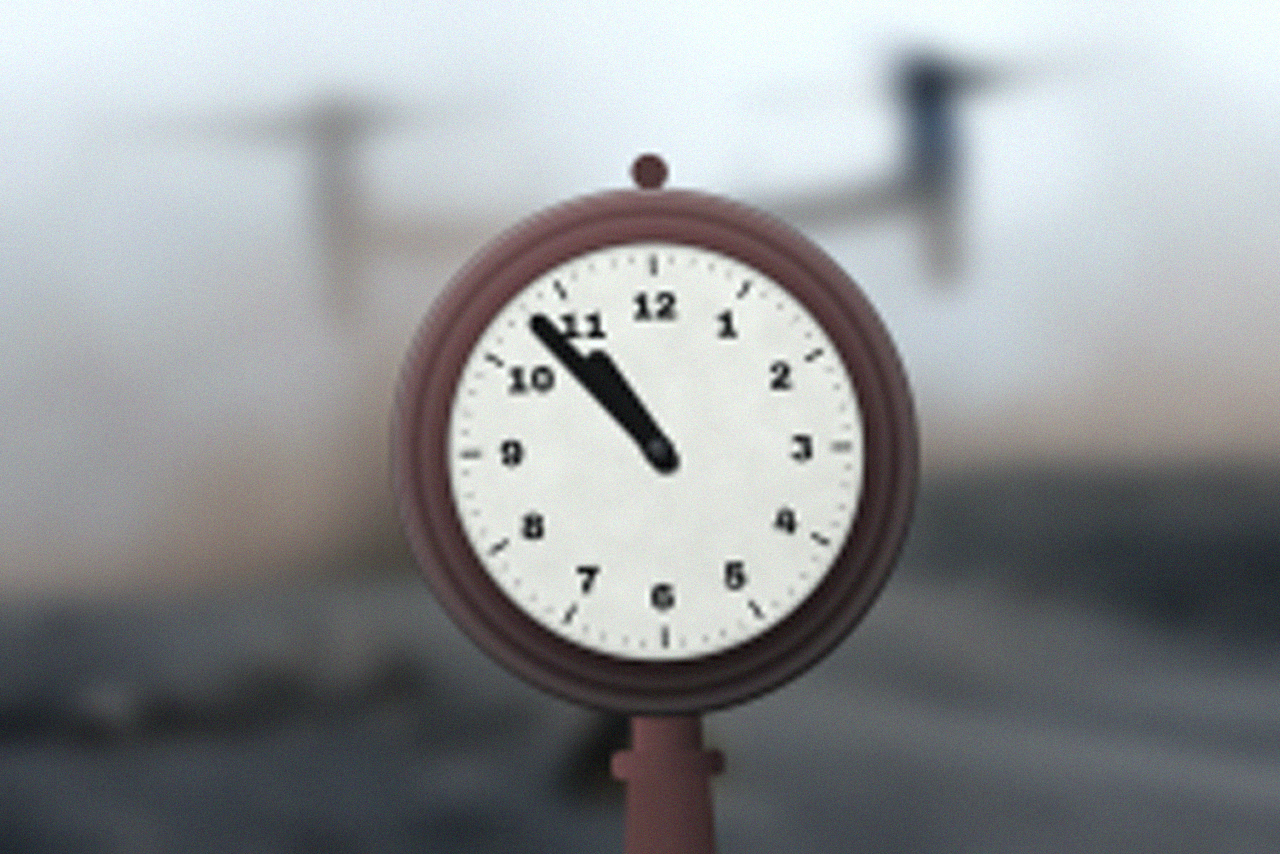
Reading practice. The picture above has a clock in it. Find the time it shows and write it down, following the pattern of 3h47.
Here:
10h53
